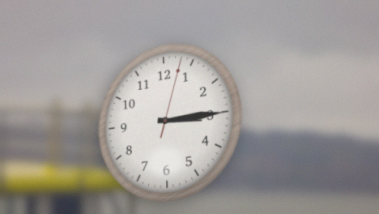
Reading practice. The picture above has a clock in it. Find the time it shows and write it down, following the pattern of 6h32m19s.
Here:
3h15m03s
